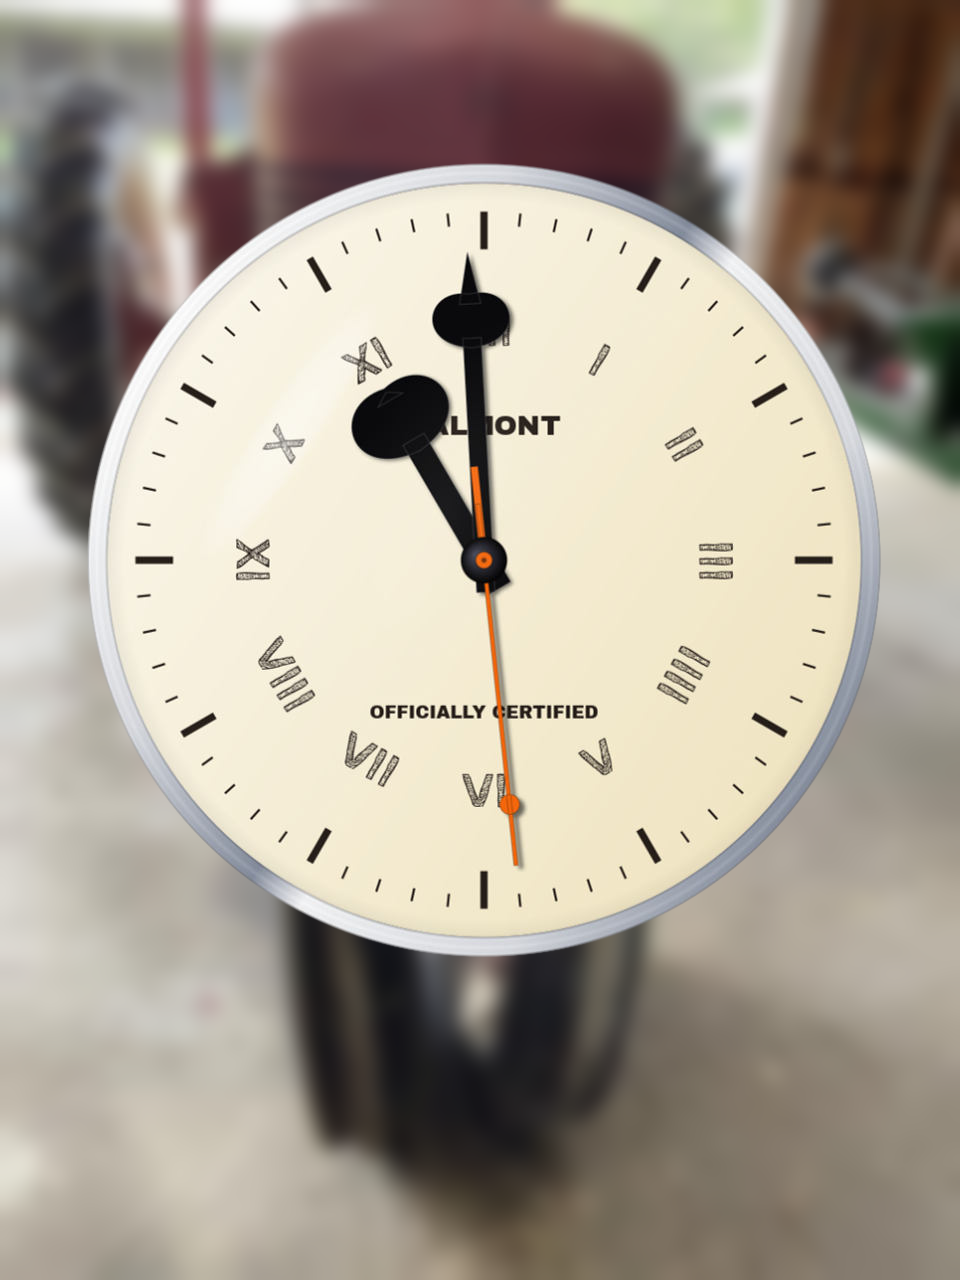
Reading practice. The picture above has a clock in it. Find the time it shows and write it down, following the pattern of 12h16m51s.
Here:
10h59m29s
